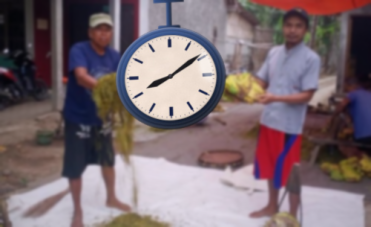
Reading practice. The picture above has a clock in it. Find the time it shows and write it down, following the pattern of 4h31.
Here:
8h09
